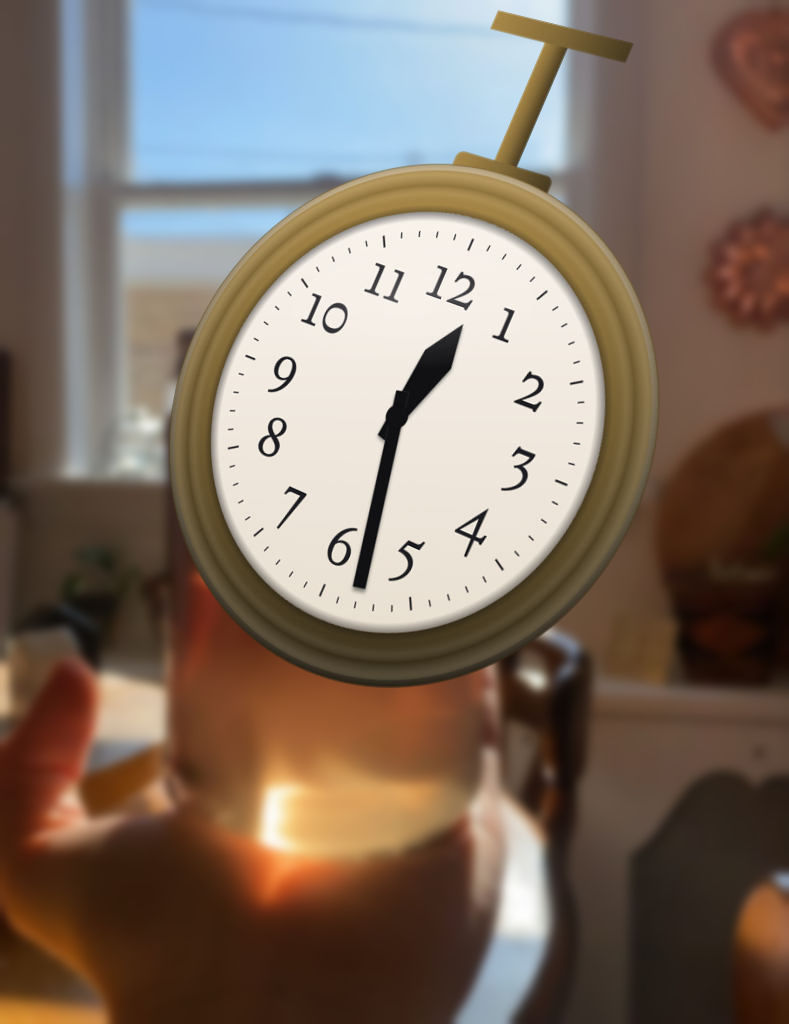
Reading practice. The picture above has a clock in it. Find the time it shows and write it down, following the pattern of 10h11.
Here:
12h28
